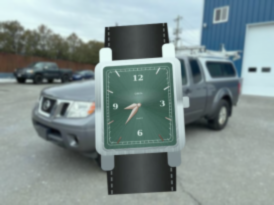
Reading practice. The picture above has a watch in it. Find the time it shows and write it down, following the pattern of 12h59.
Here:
8h36
